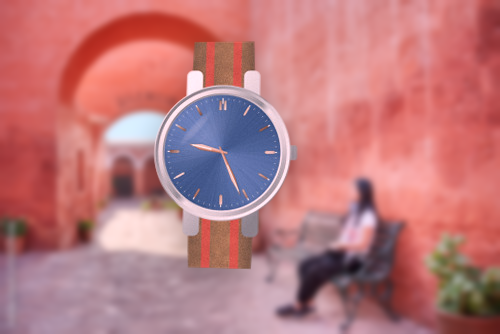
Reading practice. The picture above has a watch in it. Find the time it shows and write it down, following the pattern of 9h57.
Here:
9h26
